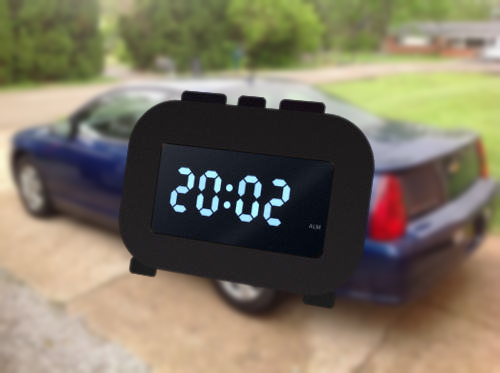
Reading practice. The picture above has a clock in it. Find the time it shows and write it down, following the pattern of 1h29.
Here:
20h02
